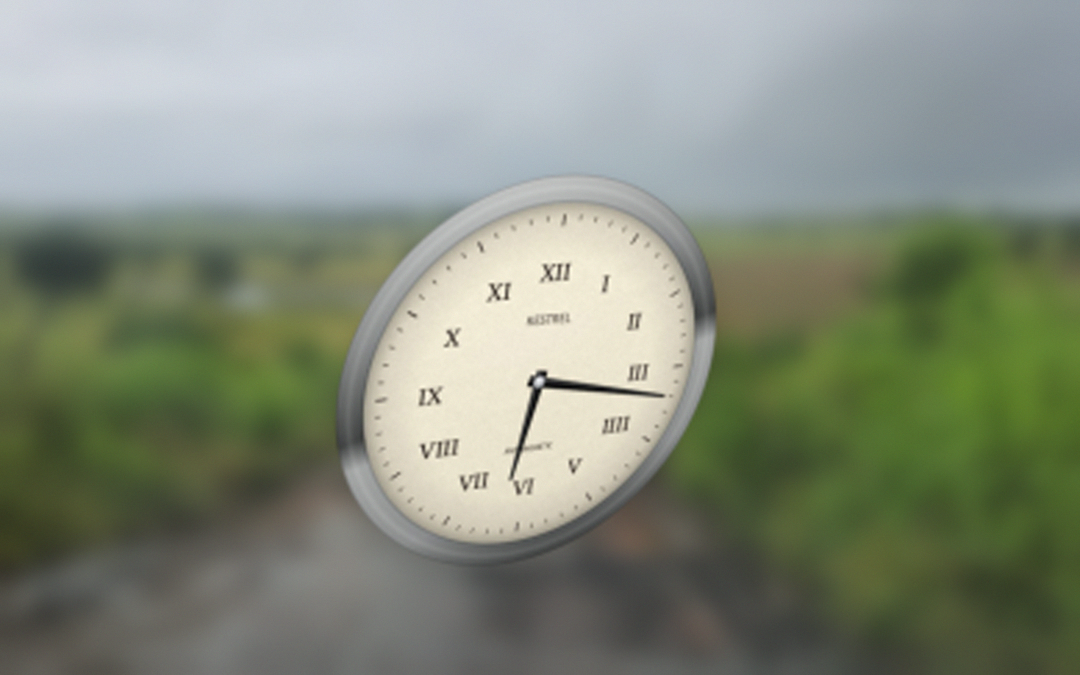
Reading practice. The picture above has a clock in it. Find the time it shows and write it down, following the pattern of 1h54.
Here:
6h17
